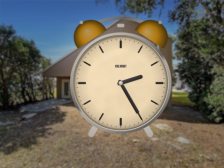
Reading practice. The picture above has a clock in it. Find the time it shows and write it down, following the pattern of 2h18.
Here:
2h25
